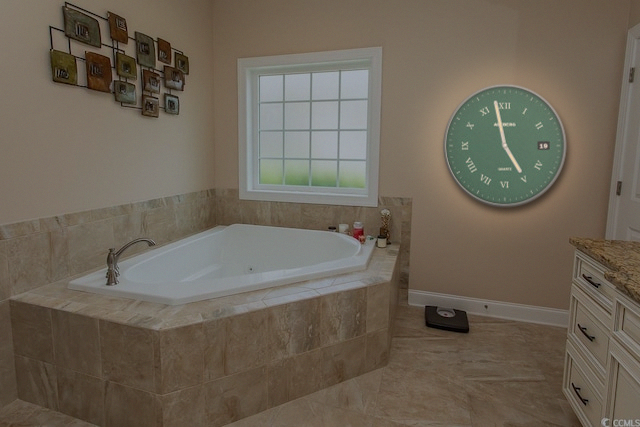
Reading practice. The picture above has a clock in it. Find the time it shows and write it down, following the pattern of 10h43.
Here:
4h58
